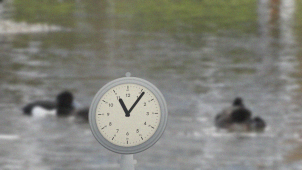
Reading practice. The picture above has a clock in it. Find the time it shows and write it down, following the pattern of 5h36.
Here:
11h06
